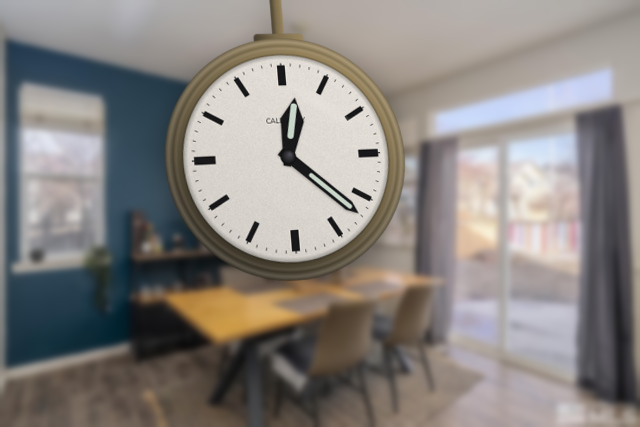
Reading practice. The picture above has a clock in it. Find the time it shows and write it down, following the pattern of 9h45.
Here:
12h22
